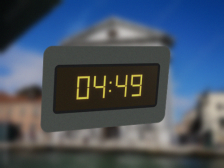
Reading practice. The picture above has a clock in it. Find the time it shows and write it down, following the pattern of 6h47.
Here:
4h49
